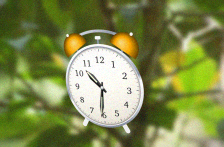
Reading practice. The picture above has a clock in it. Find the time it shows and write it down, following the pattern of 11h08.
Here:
10h31
